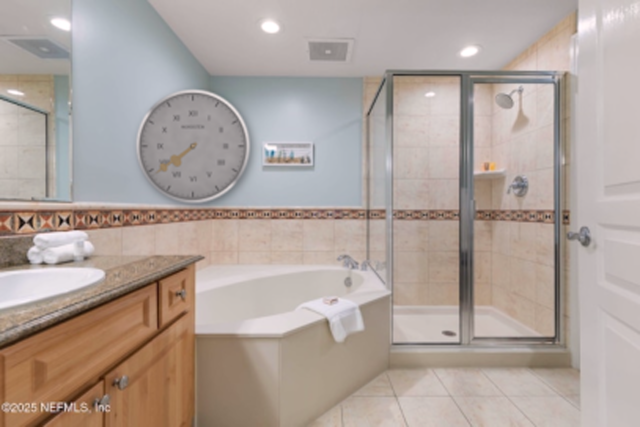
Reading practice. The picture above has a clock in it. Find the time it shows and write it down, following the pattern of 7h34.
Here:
7h39
